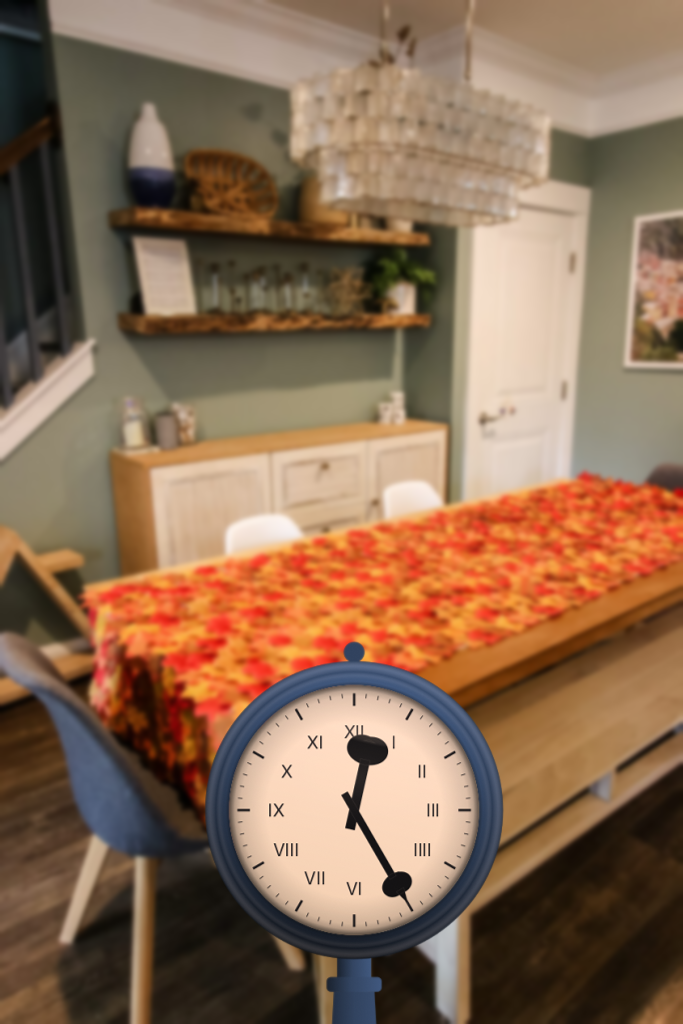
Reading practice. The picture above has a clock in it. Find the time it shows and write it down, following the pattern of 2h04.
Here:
12h25
